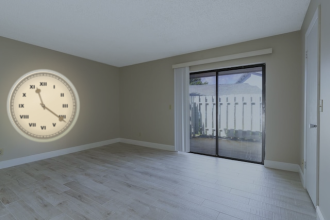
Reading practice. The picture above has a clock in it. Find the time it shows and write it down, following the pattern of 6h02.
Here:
11h21
